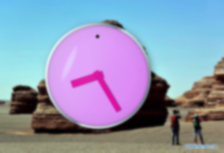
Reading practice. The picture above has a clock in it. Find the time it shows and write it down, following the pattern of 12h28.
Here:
8h25
